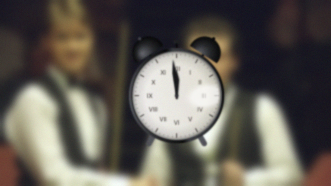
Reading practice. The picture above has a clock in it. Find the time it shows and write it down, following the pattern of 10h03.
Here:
11h59
